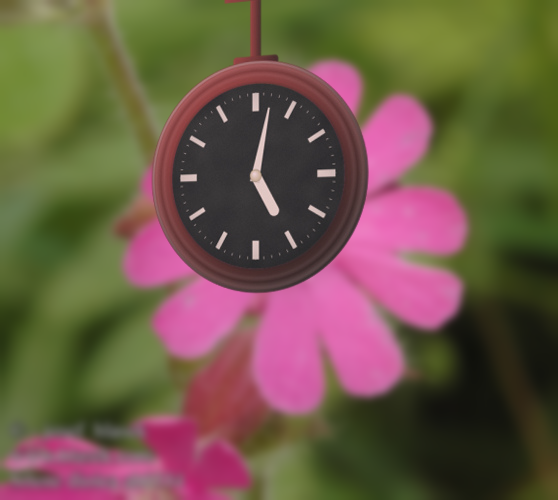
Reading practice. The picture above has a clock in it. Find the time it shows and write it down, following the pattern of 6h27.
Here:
5h02
